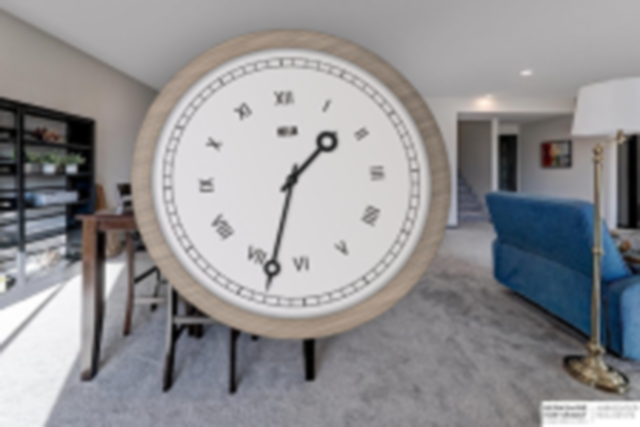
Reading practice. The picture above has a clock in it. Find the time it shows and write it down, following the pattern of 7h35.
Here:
1h33
